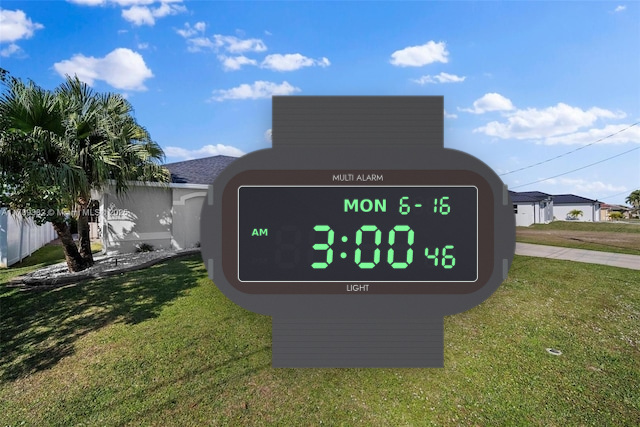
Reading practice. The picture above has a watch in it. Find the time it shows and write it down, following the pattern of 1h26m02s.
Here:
3h00m46s
